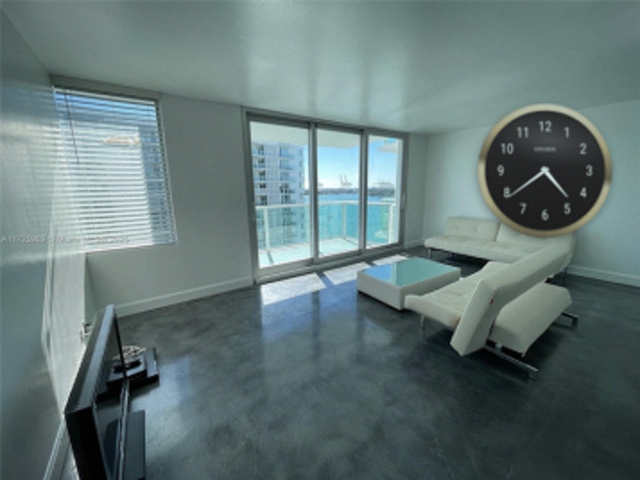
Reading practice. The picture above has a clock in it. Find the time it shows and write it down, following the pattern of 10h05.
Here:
4h39
